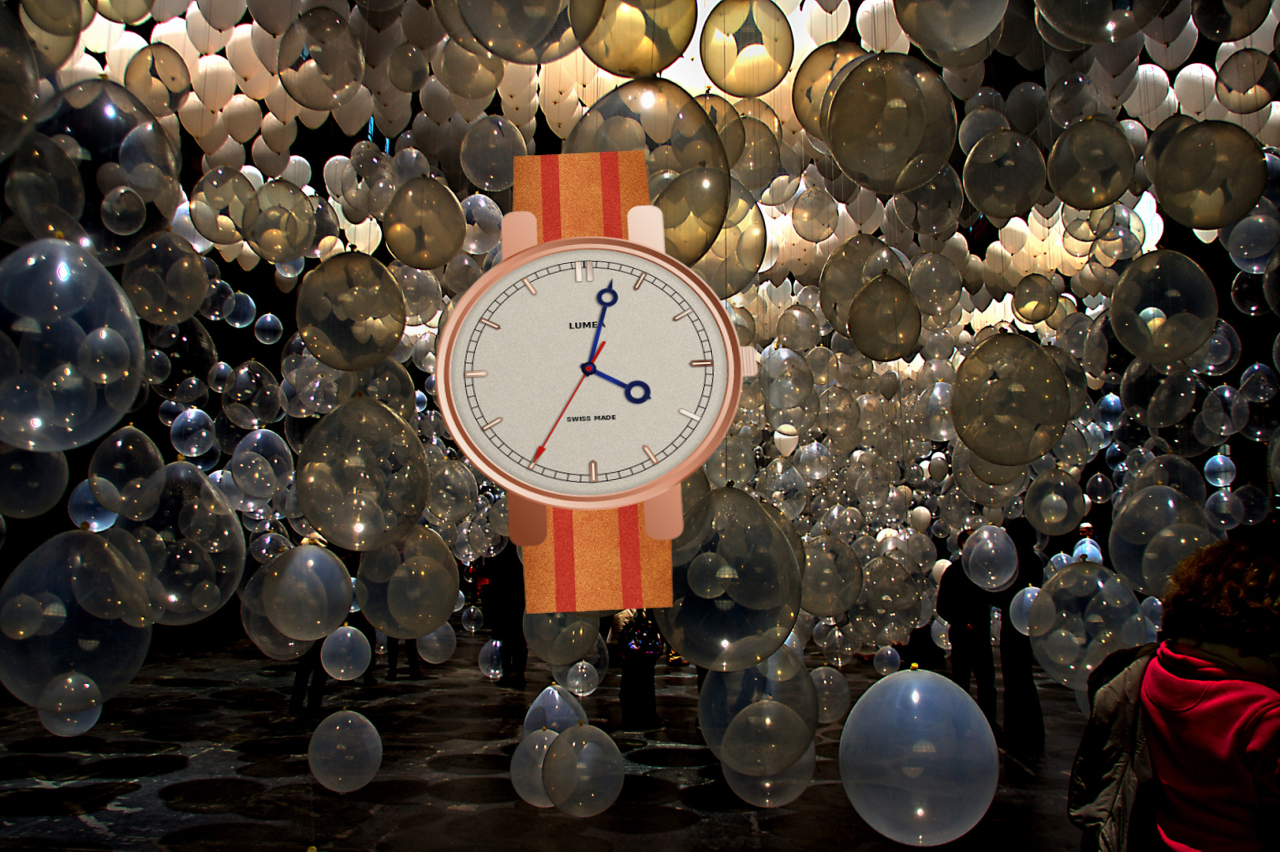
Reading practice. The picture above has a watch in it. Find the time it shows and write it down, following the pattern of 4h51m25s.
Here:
4h02m35s
